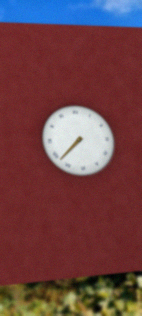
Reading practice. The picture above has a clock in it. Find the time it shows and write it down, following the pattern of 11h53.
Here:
7h38
